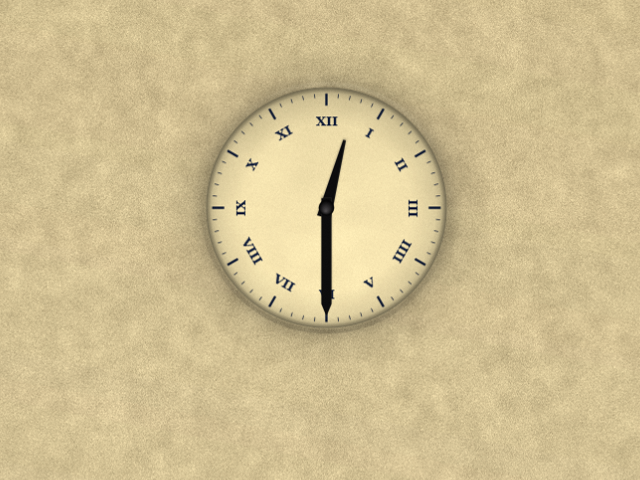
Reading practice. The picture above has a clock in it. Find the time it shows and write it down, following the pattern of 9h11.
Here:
12h30
